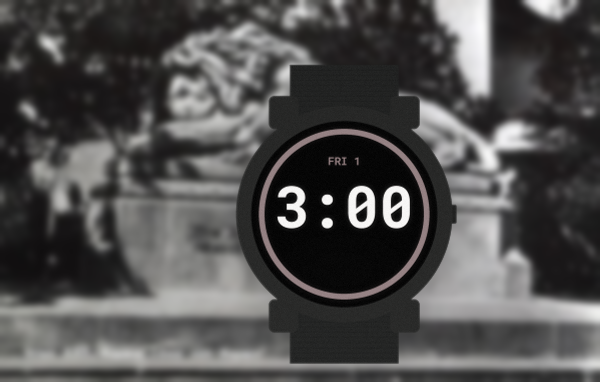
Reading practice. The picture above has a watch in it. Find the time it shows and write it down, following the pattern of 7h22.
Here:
3h00
